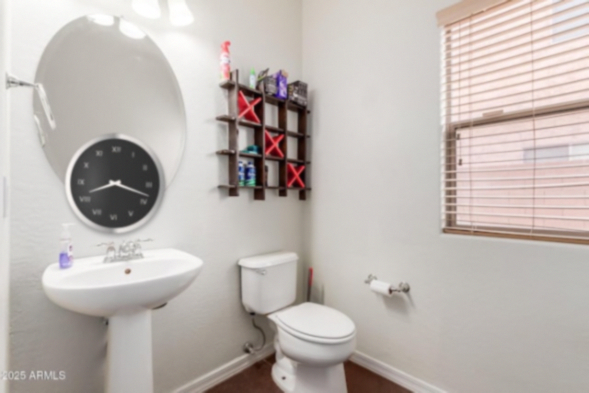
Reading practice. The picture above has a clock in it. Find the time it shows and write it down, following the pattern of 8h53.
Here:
8h18
